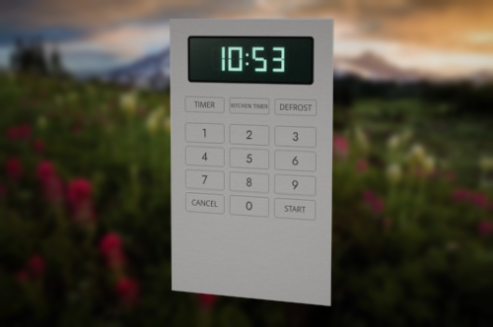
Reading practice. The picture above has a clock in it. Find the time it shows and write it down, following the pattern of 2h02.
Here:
10h53
